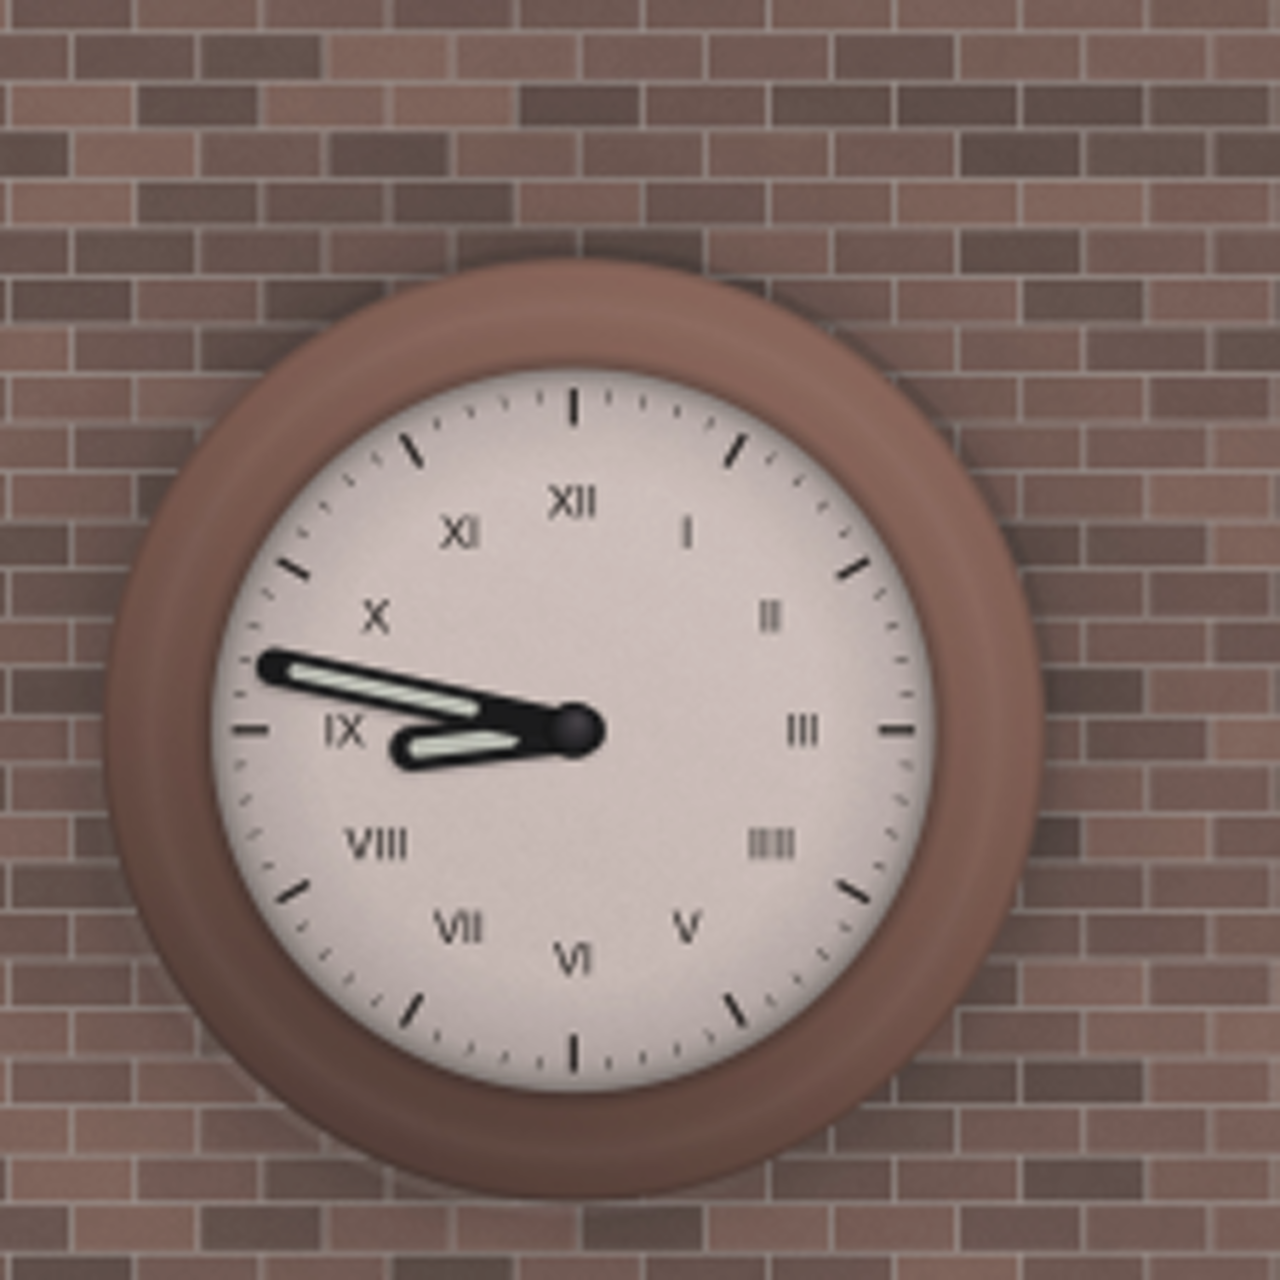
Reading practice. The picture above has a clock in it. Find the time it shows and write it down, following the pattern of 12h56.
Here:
8h47
